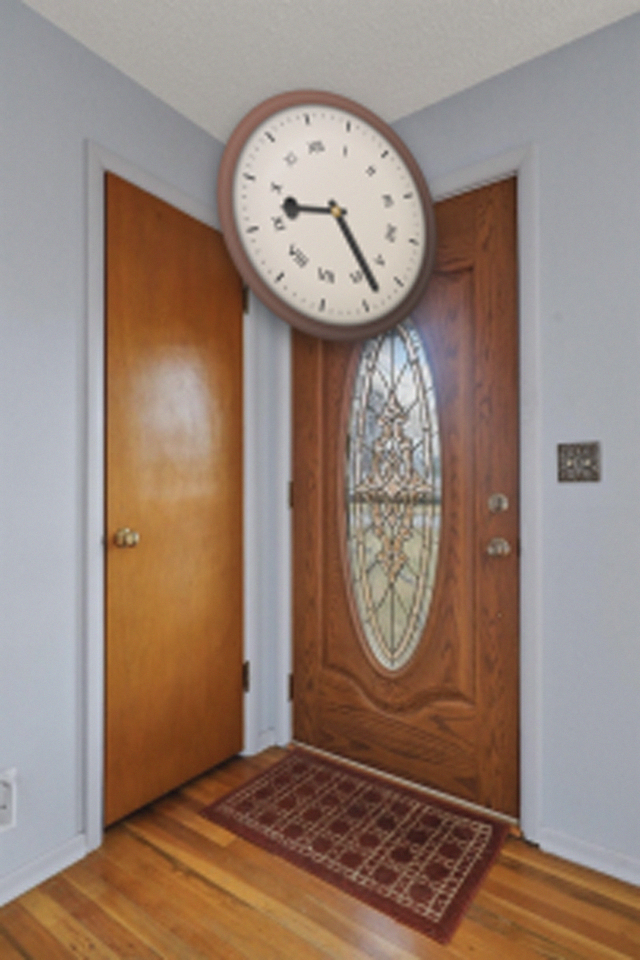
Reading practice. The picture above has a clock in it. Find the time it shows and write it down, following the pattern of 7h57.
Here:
9h28
